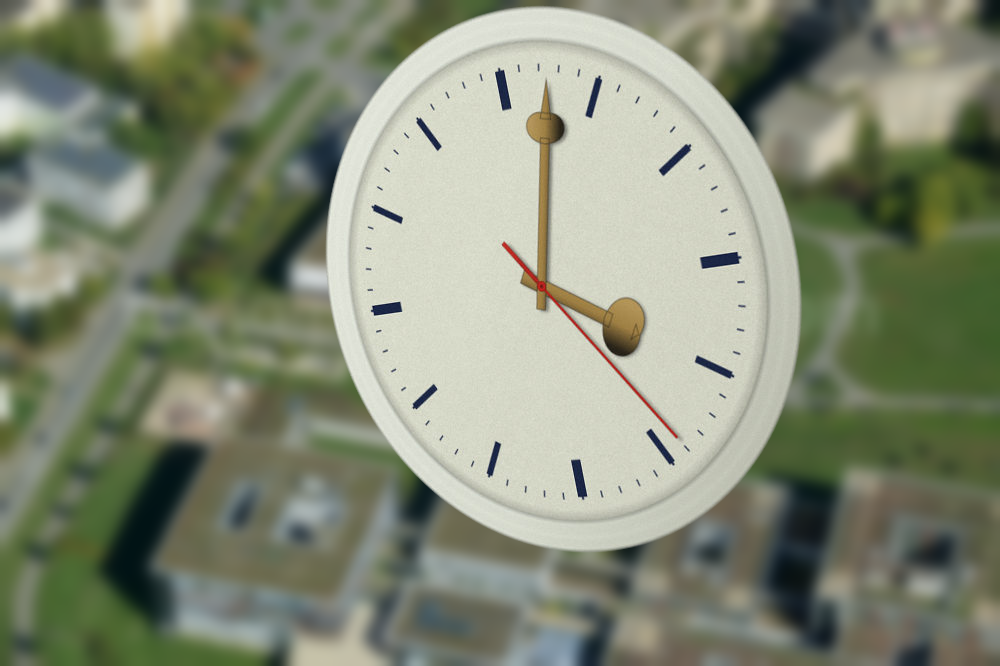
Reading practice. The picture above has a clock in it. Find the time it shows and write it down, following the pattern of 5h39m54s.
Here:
4h02m24s
